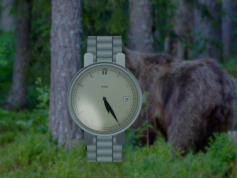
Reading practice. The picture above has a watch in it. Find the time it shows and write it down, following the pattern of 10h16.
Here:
5h25
